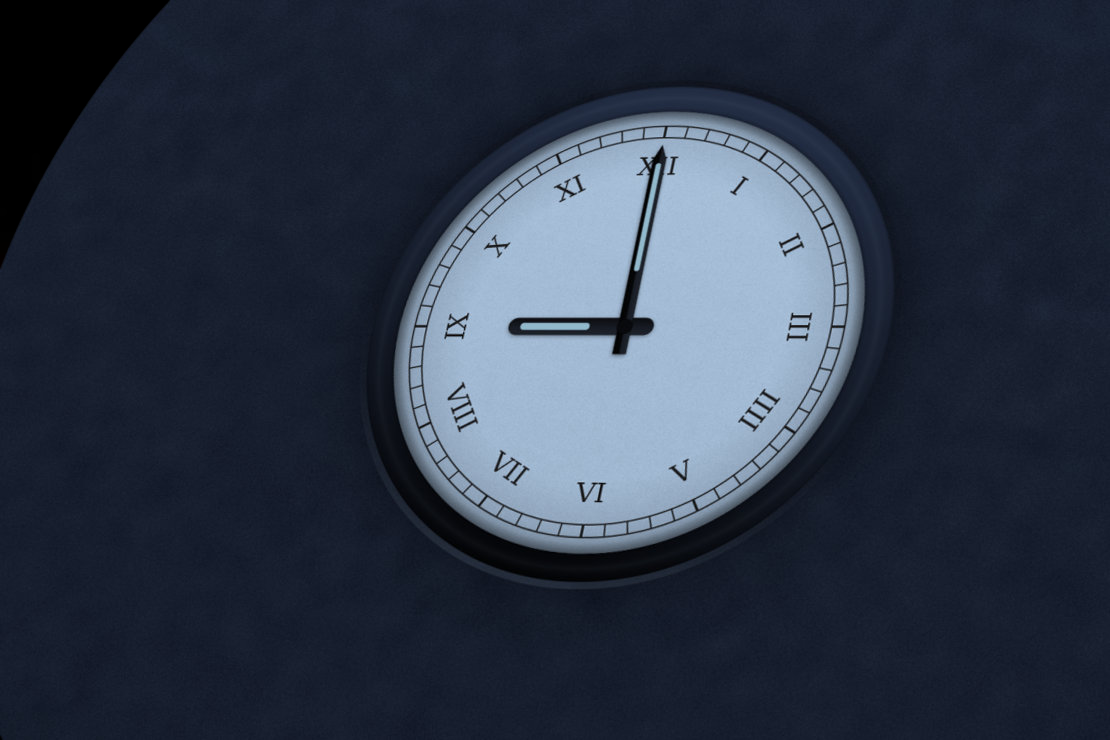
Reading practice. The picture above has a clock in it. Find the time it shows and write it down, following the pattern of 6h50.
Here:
9h00
